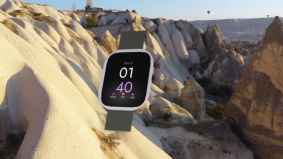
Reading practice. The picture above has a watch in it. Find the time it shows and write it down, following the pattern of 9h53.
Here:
1h40
